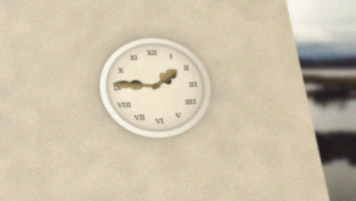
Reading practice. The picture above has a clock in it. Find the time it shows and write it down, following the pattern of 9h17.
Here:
1h46
